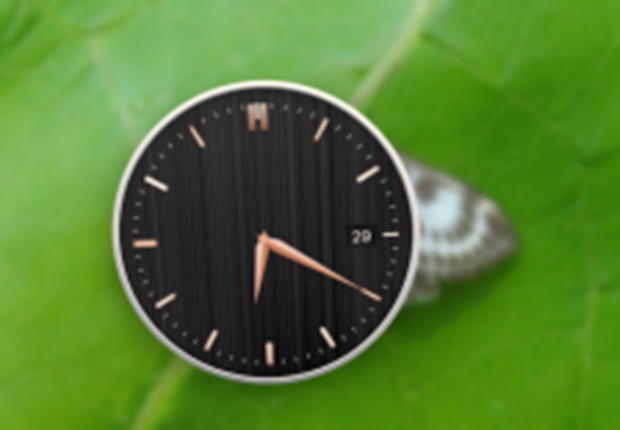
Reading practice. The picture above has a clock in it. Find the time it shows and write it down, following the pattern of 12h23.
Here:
6h20
